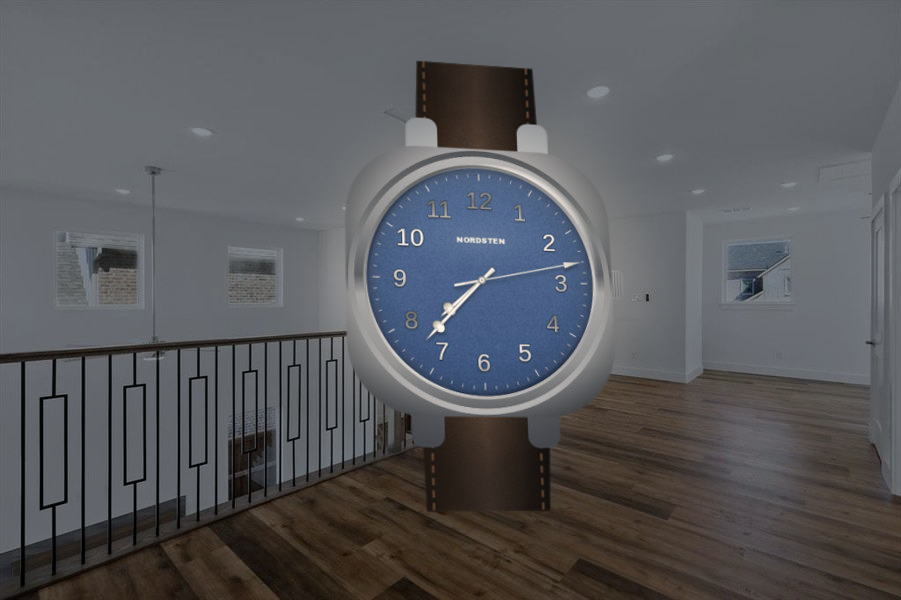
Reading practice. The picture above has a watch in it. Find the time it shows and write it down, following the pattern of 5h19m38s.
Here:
7h37m13s
